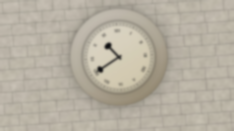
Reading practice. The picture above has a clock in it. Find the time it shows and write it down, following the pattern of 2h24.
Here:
10h40
